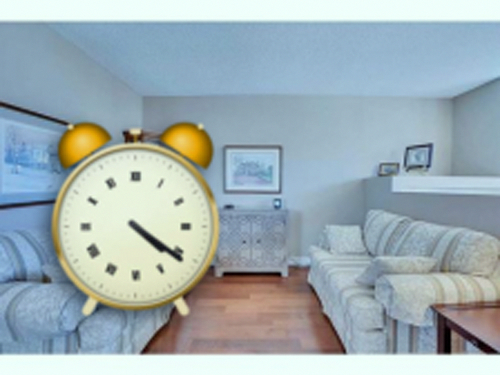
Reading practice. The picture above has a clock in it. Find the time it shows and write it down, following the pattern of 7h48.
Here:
4h21
